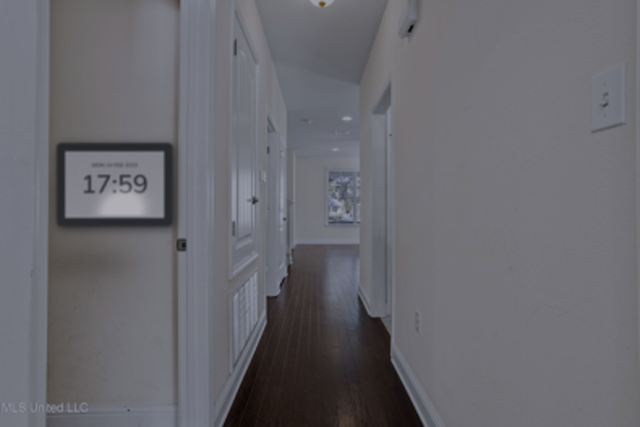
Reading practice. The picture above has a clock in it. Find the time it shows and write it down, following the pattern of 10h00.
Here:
17h59
